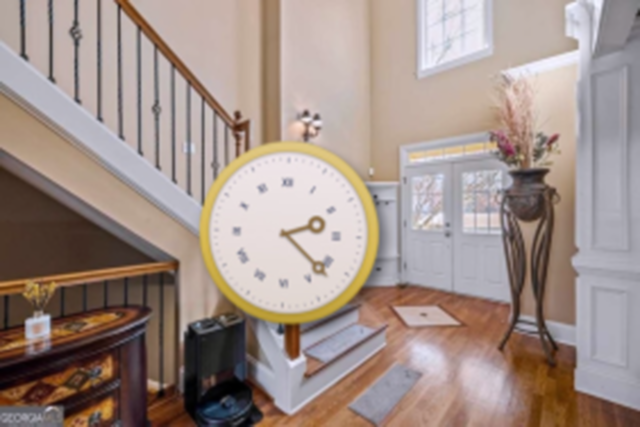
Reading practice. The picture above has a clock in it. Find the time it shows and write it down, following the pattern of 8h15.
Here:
2h22
